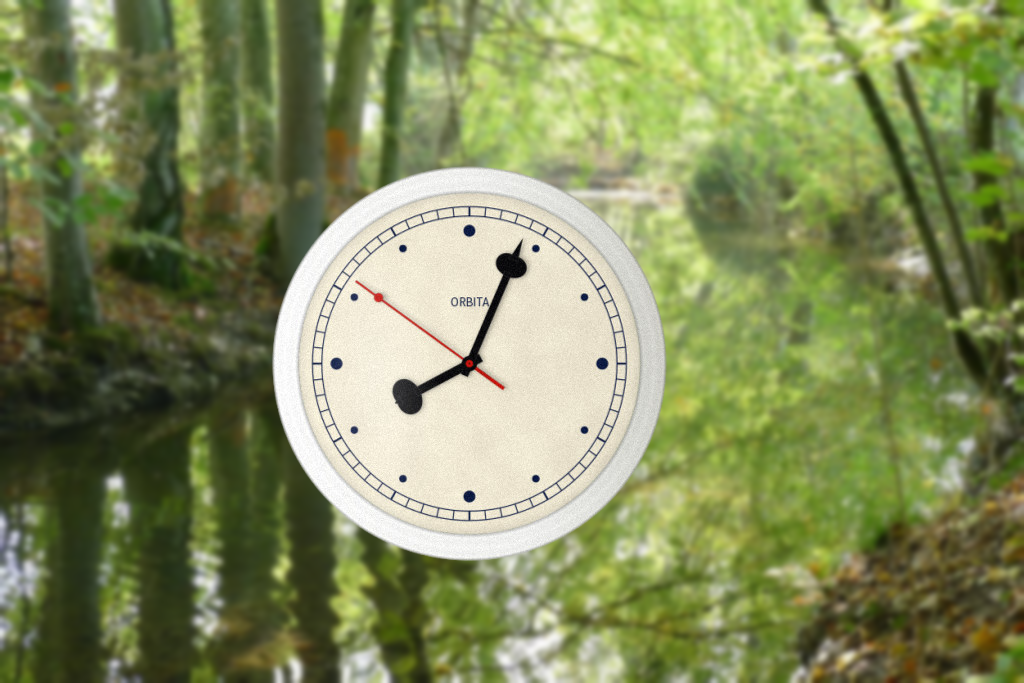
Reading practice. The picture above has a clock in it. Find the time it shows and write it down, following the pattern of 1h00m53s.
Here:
8h03m51s
